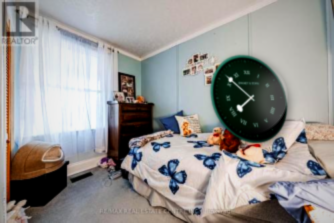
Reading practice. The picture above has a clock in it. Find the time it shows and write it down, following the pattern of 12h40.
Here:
7h52
